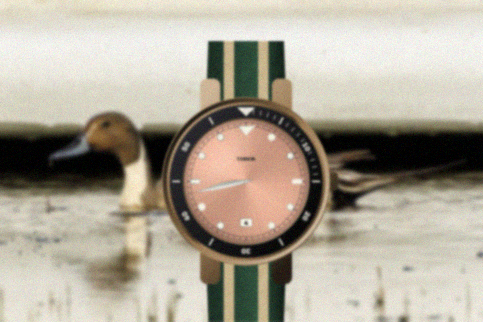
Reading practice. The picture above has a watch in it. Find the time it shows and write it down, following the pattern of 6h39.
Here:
8h43
